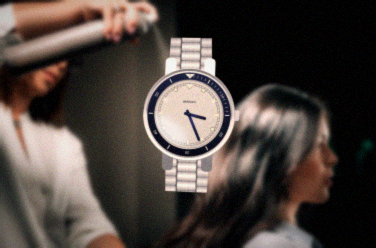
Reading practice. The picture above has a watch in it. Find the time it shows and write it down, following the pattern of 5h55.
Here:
3h26
